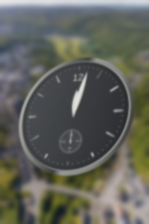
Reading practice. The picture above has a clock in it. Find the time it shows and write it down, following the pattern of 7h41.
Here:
12h02
